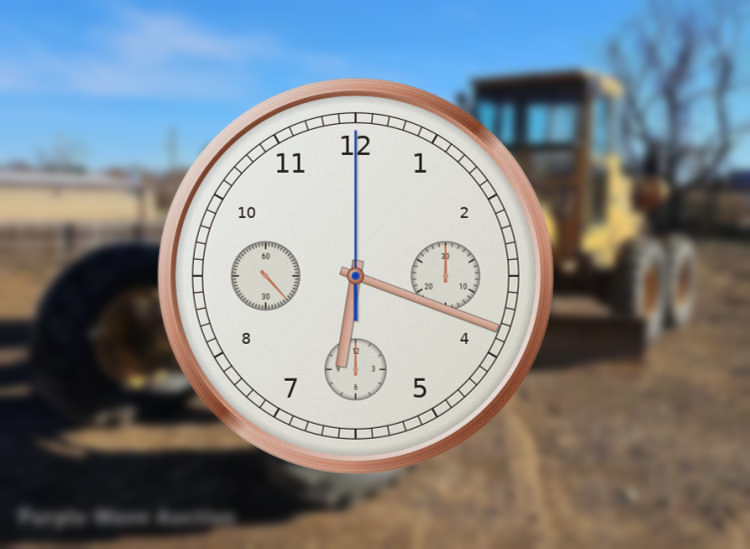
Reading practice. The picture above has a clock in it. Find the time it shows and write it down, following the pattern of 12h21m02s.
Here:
6h18m23s
